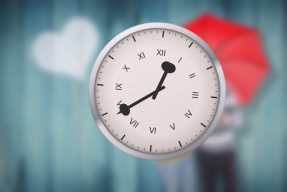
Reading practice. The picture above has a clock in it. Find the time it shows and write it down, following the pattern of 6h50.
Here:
12h39
